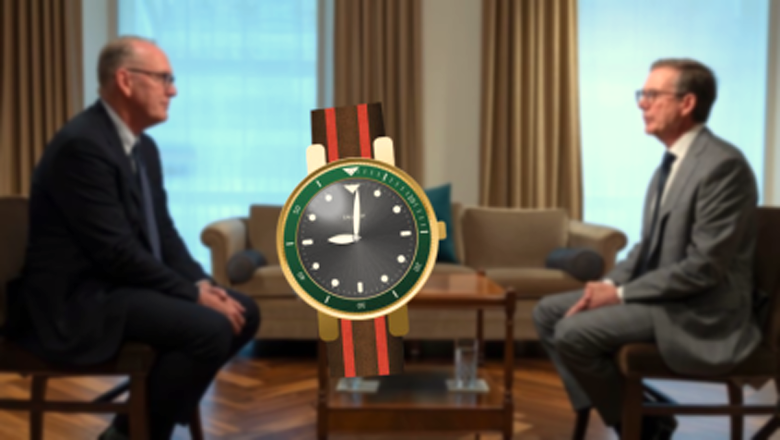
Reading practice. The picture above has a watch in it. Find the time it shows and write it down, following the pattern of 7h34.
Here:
9h01
